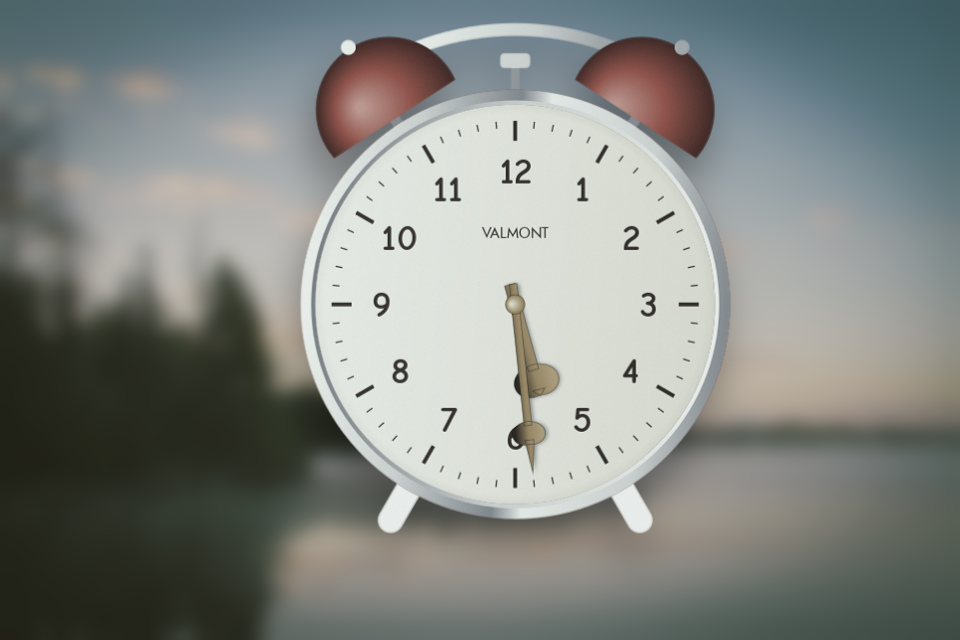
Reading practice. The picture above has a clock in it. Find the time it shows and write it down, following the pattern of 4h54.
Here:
5h29
